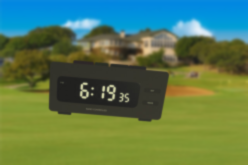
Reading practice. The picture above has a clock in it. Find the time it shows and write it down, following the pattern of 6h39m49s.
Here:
6h19m35s
